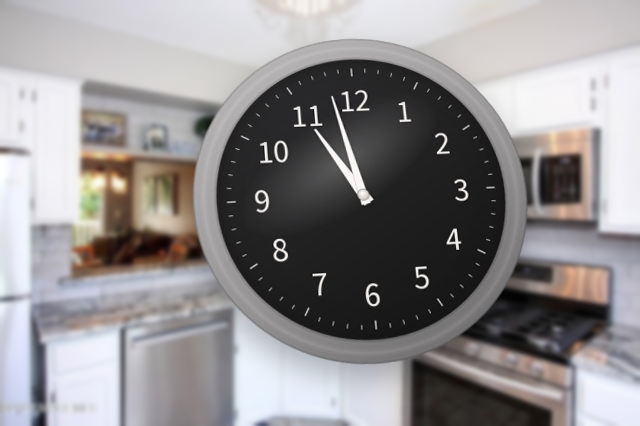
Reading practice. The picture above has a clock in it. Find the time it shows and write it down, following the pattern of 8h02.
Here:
10h58
